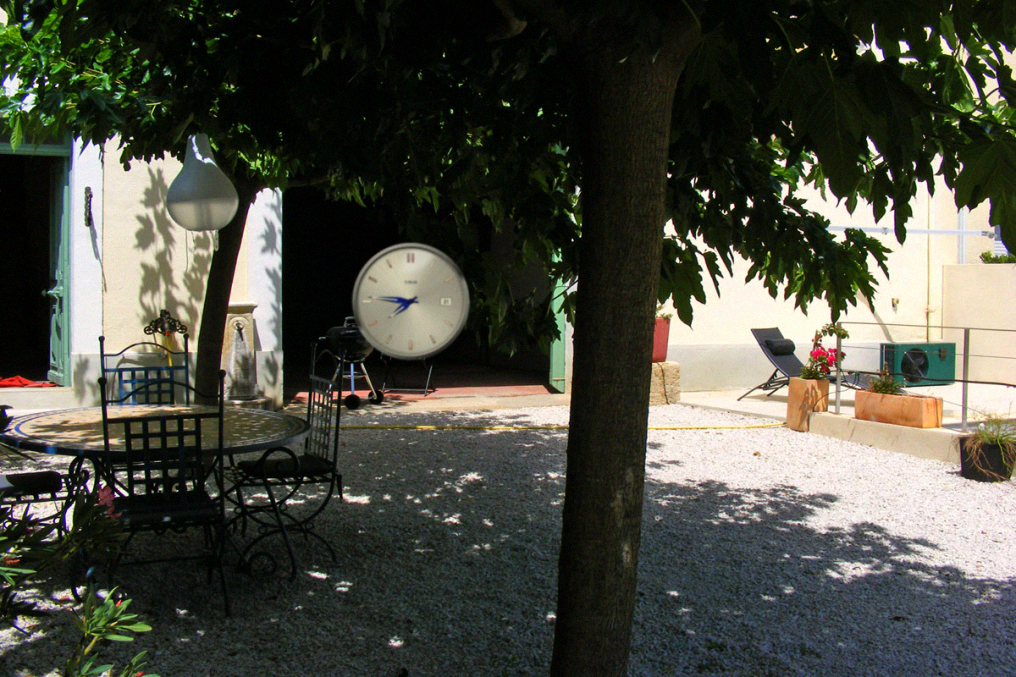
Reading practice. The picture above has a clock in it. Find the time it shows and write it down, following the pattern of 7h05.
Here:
7h46
